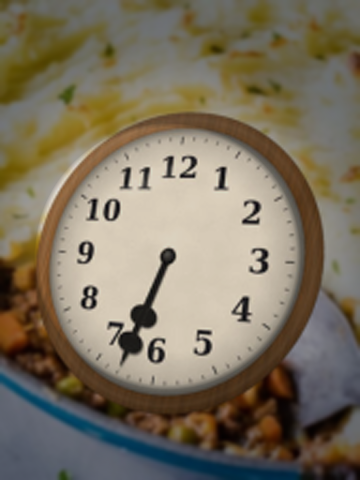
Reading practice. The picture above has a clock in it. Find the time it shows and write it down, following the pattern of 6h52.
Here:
6h33
